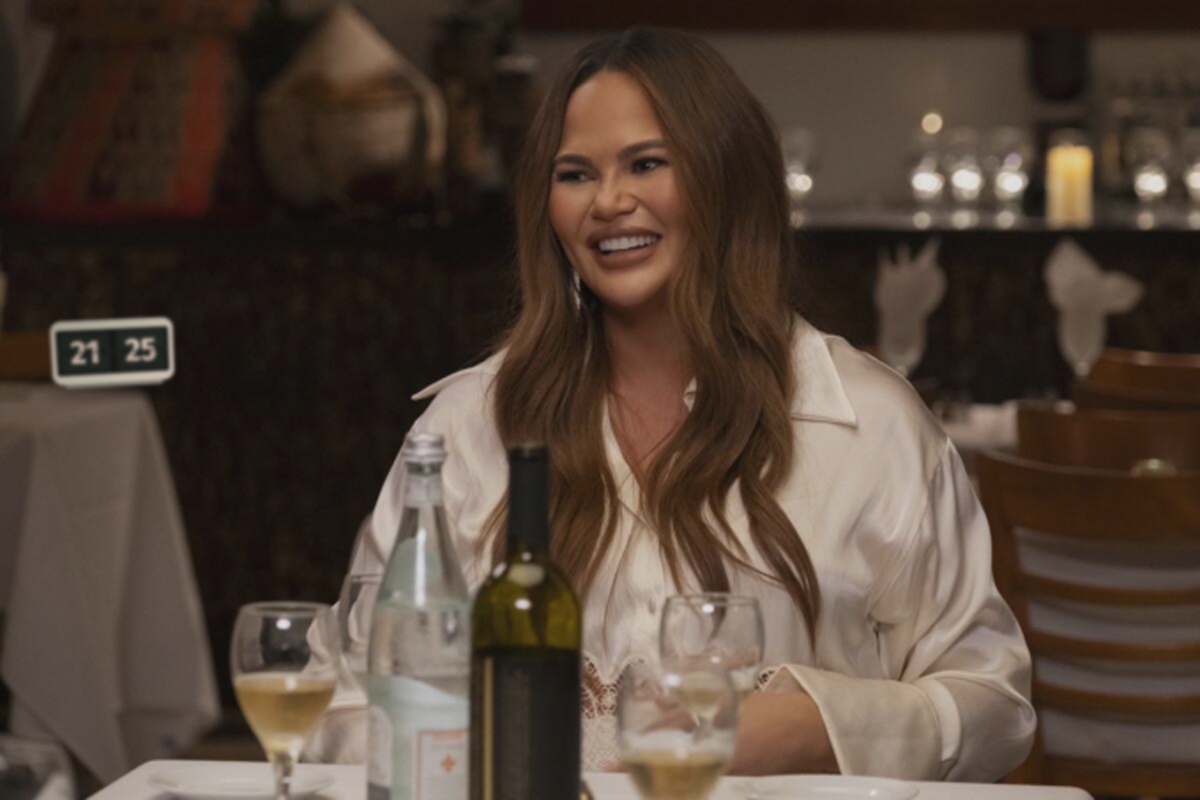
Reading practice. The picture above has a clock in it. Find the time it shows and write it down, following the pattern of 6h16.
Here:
21h25
